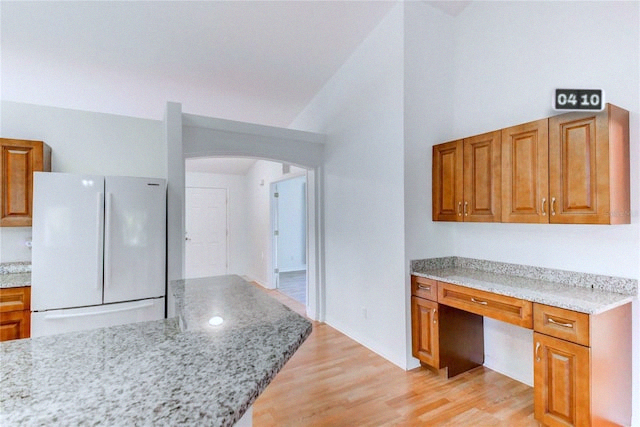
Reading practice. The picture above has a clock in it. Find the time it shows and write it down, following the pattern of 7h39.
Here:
4h10
